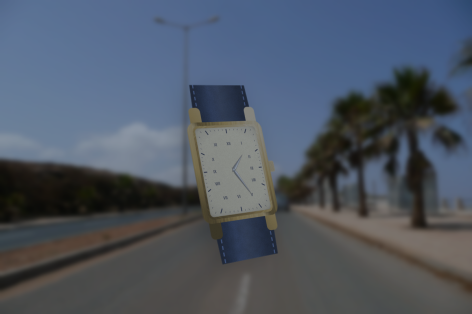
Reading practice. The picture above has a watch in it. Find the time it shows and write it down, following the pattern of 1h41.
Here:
1h25
